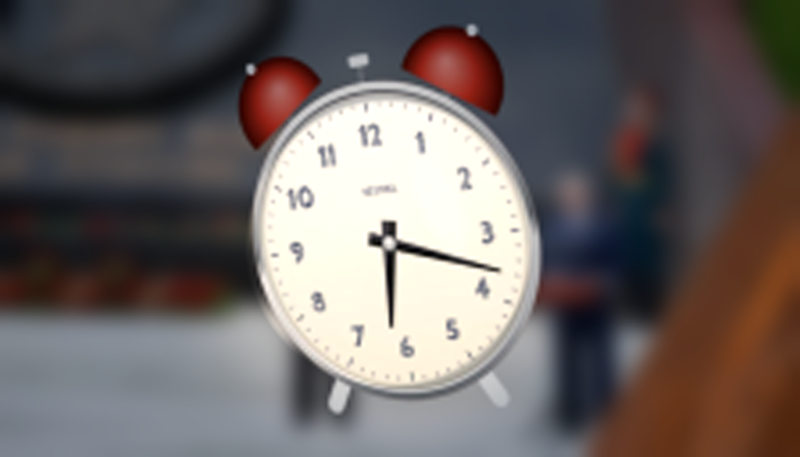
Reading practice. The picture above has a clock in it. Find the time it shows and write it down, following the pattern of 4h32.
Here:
6h18
